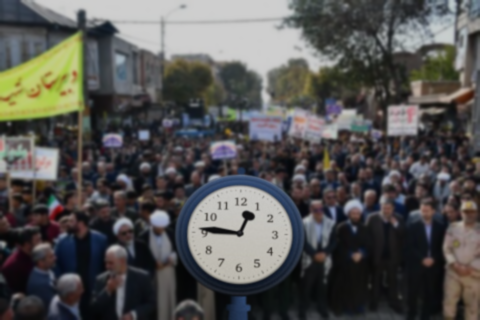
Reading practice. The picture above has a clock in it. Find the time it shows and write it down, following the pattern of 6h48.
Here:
12h46
